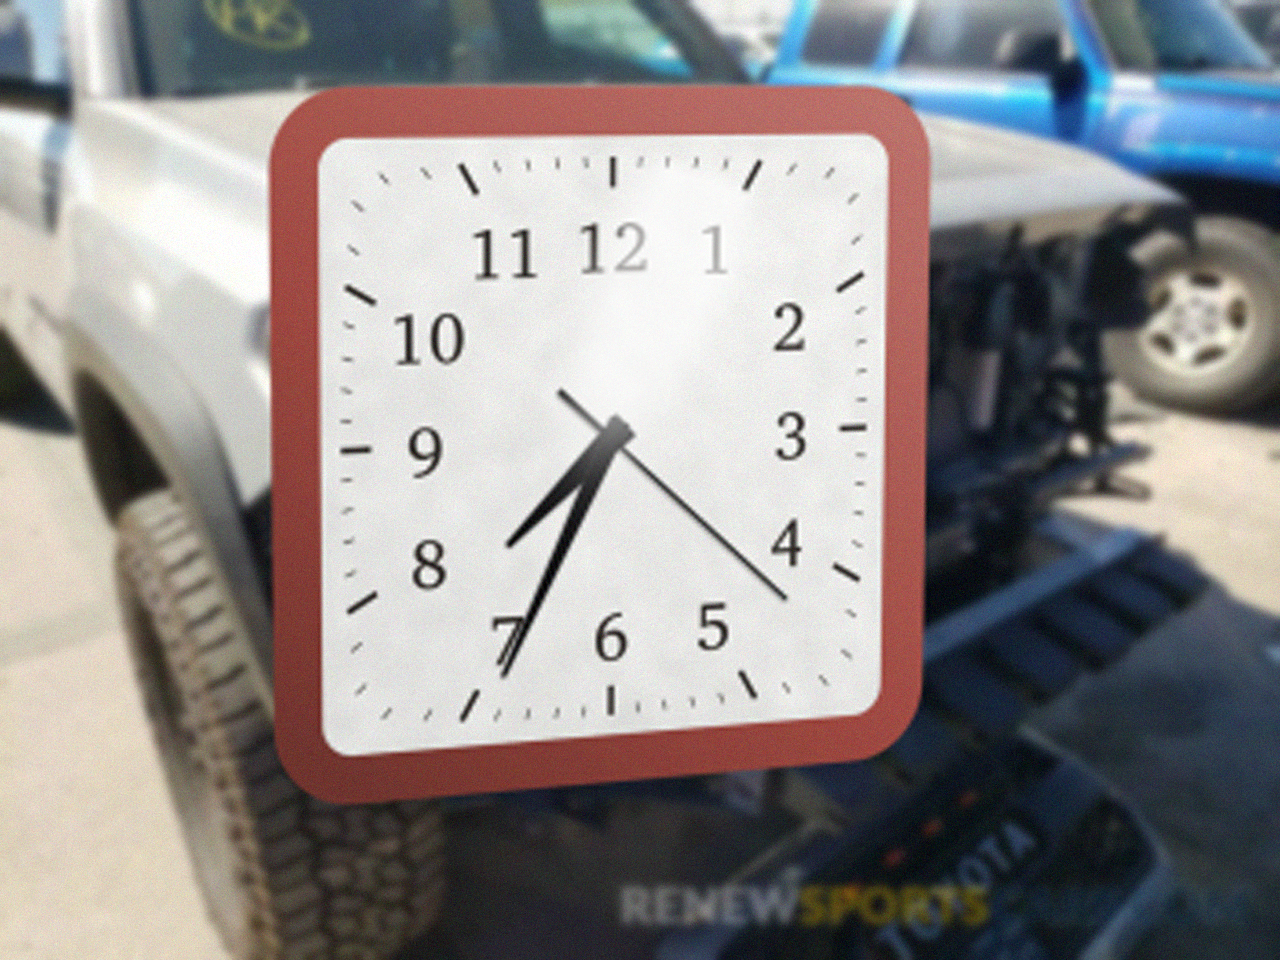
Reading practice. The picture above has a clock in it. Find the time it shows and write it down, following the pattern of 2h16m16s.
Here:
7h34m22s
